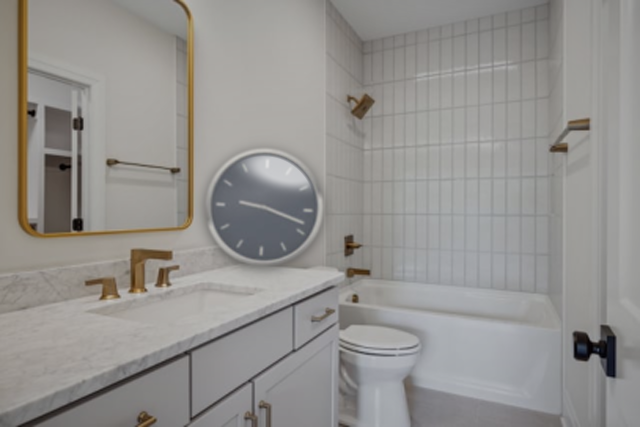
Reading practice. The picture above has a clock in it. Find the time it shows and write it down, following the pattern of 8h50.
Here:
9h18
